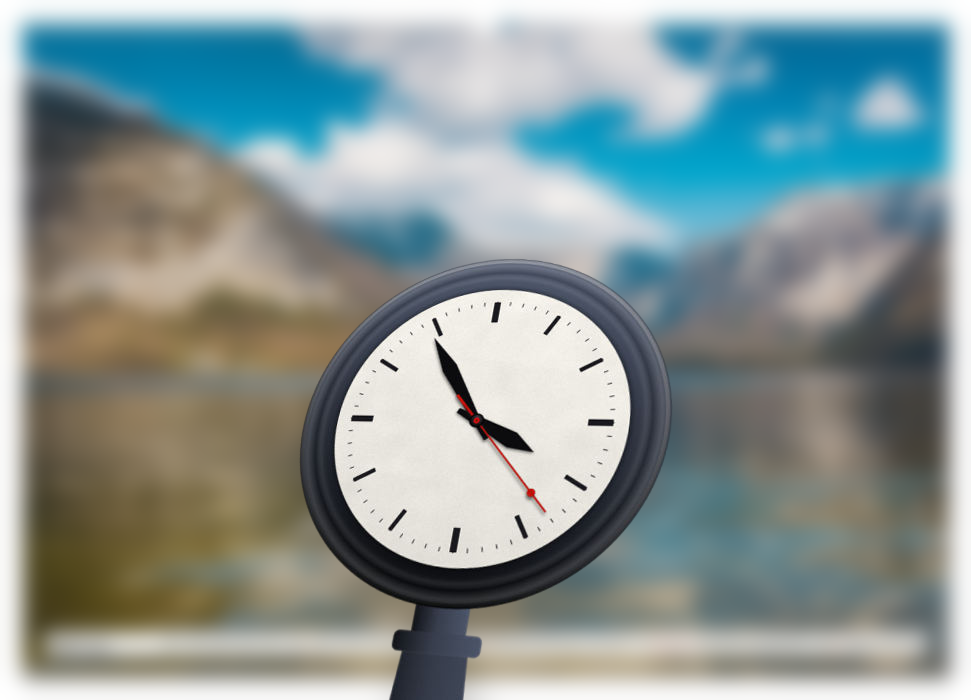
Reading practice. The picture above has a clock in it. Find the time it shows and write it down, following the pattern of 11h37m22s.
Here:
3h54m23s
